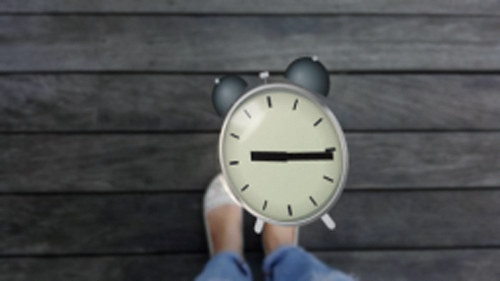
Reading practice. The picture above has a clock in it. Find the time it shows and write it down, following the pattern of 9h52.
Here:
9h16
